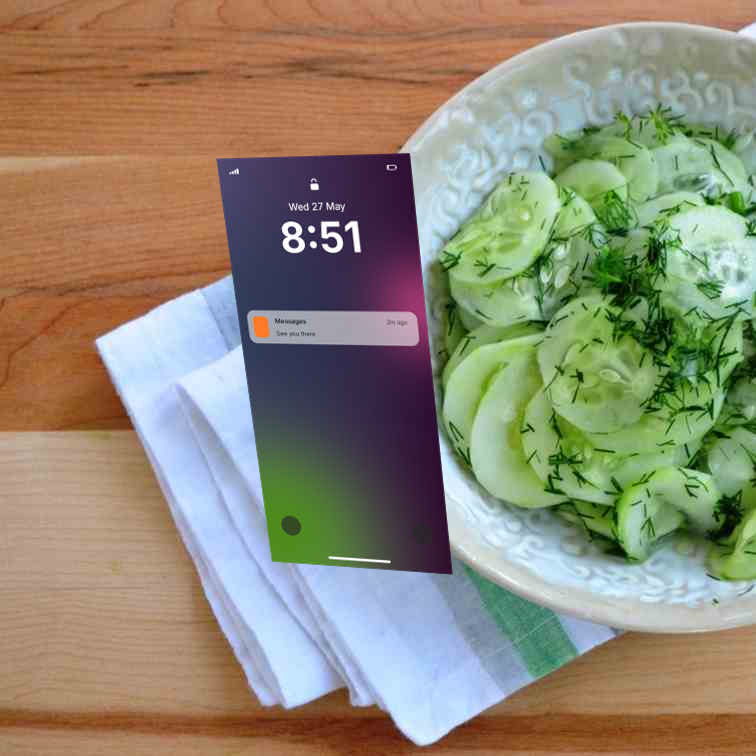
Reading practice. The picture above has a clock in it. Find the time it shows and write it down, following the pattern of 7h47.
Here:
8h51
